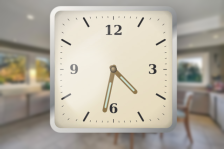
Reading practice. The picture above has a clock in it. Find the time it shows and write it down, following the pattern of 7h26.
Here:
4h32
